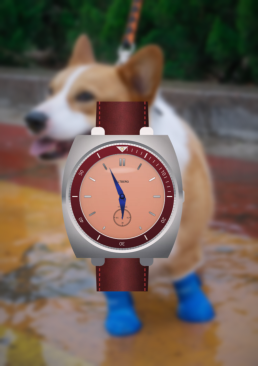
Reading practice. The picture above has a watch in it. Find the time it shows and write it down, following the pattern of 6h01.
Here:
5h56
